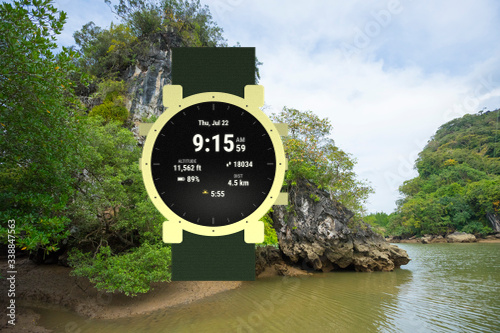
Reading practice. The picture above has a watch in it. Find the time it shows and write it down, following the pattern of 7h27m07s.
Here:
9h15m59s
